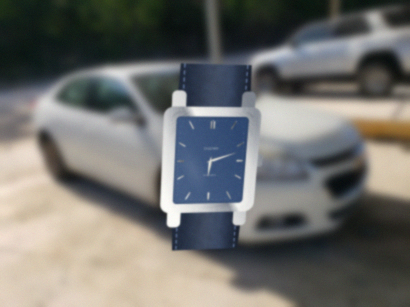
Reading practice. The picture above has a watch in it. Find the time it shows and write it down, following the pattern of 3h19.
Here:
6h12
